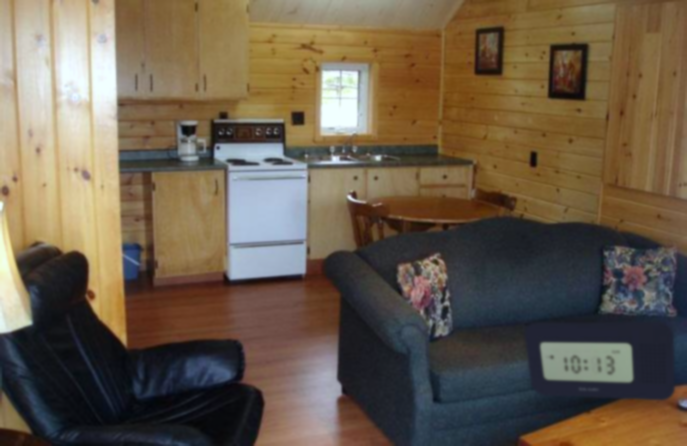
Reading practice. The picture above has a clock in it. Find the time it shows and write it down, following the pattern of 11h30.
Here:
10h13
